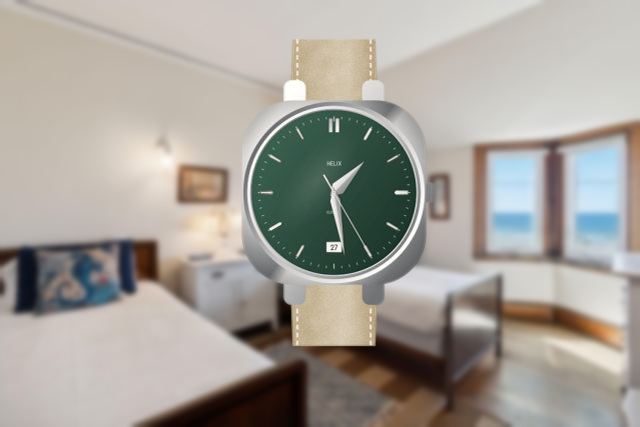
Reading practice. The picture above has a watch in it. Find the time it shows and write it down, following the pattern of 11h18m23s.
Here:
1h28m25s
